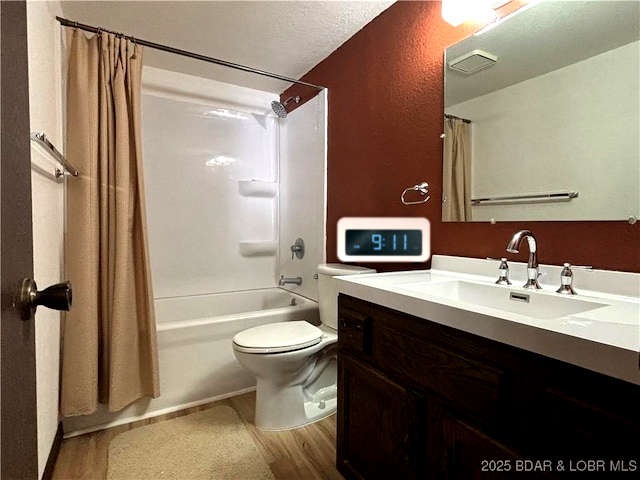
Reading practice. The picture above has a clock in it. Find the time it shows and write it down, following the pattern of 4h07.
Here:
9h11
